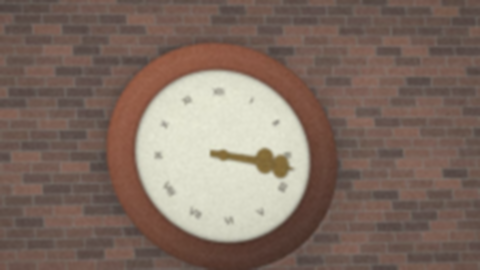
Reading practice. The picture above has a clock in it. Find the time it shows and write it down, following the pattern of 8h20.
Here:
3h17
